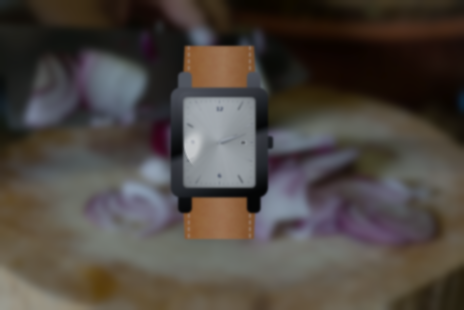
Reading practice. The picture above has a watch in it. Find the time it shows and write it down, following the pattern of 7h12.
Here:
2h12
